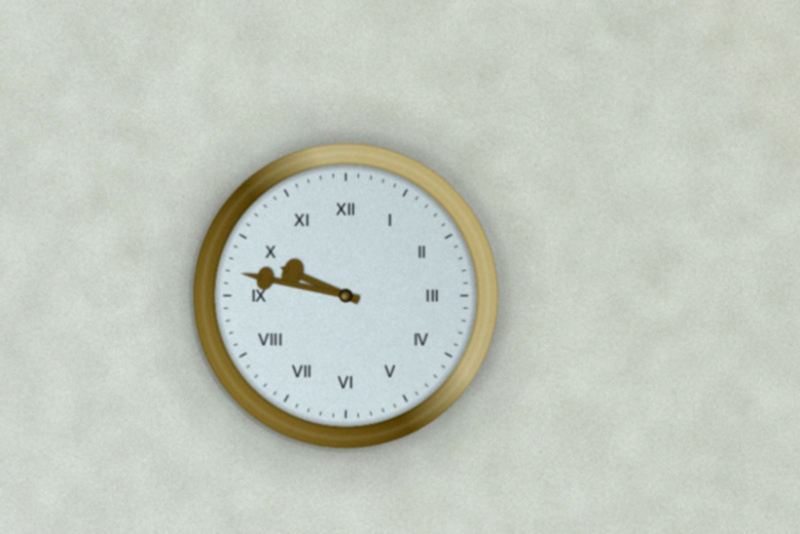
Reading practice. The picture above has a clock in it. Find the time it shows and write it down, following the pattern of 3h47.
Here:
9h47
